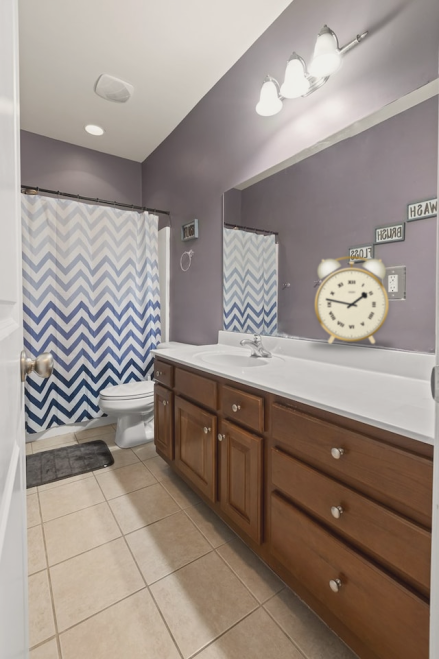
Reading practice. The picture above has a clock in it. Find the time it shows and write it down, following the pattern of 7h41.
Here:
1h47
